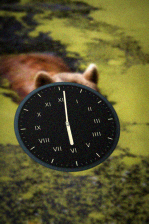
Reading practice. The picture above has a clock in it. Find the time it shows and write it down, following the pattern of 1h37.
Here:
6h01
